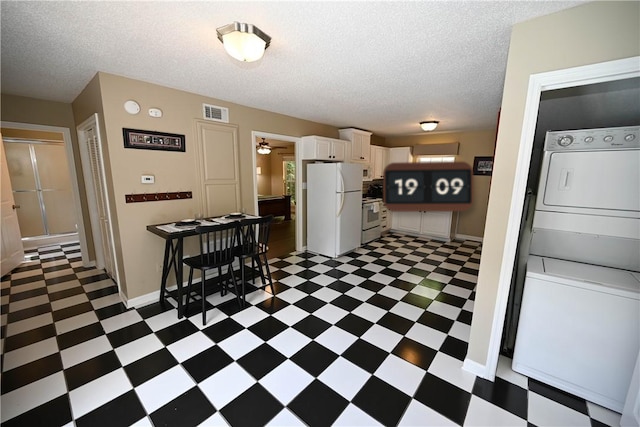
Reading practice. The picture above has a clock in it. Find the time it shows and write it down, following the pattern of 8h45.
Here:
19h09
